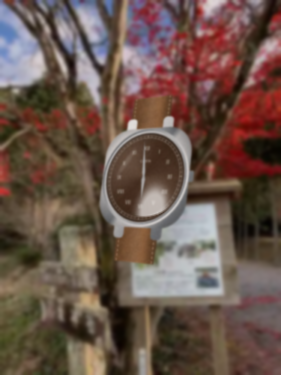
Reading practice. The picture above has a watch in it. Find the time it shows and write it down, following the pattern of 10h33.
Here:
5h59
